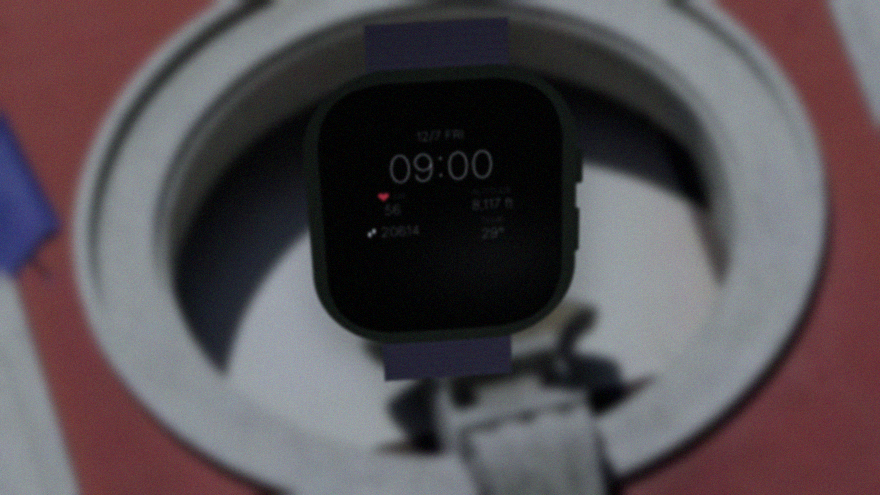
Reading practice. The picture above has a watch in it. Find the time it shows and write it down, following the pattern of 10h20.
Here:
9h00
